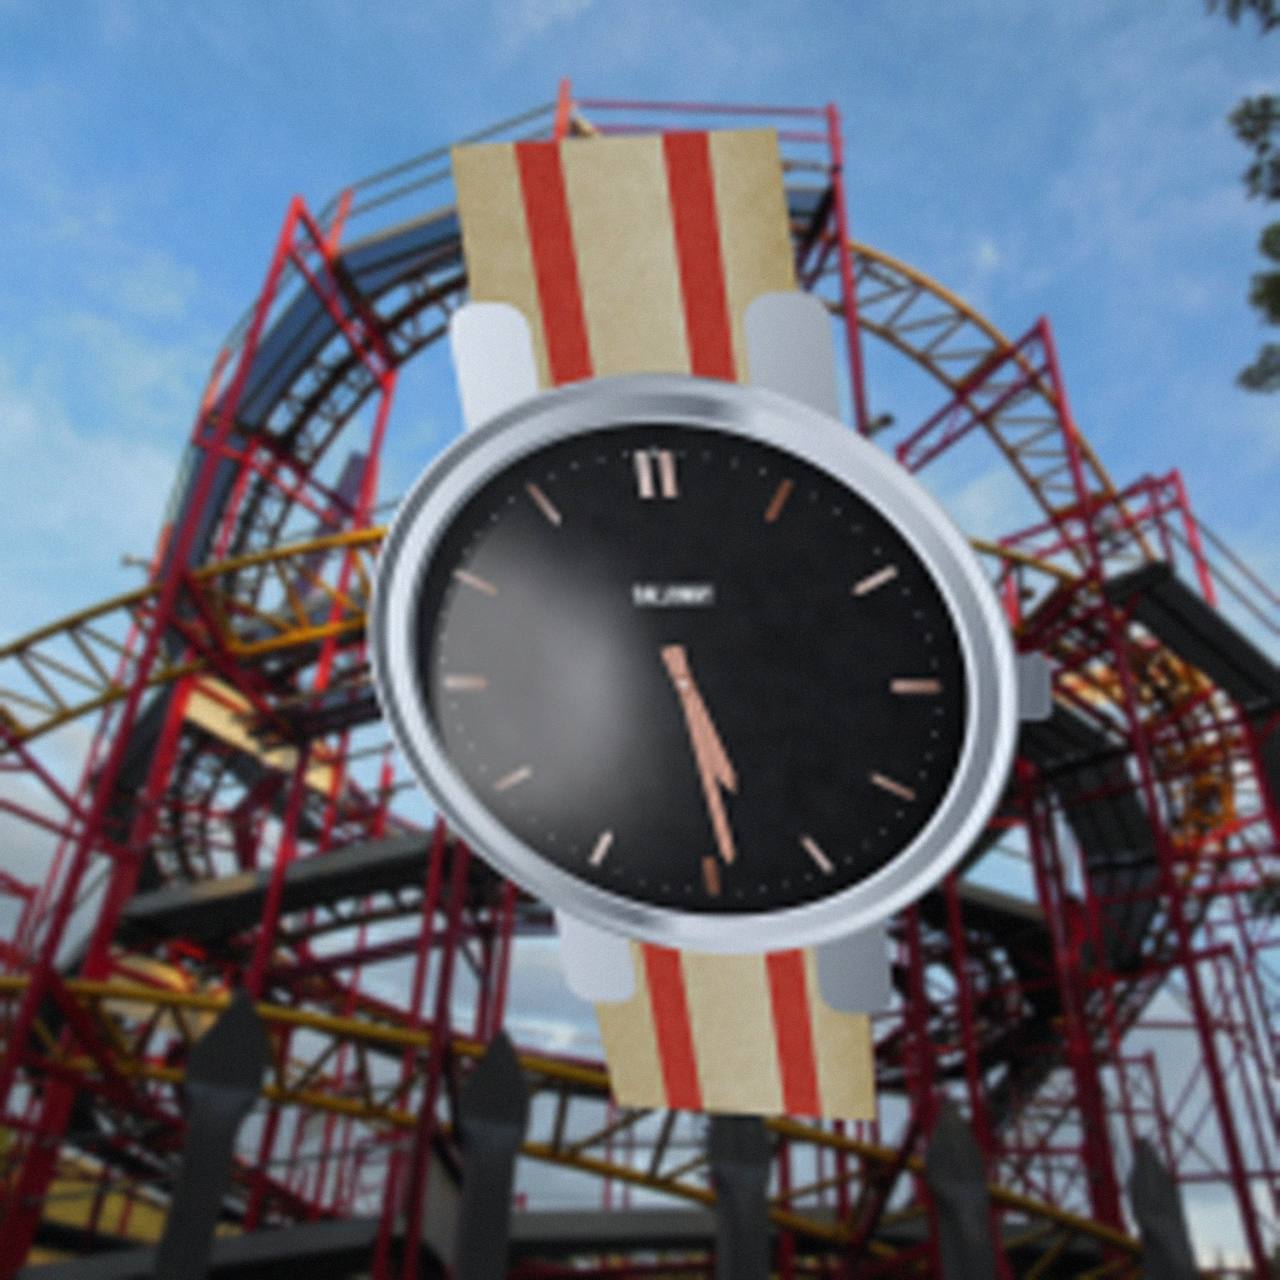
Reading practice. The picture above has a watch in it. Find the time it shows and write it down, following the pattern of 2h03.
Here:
5h29
